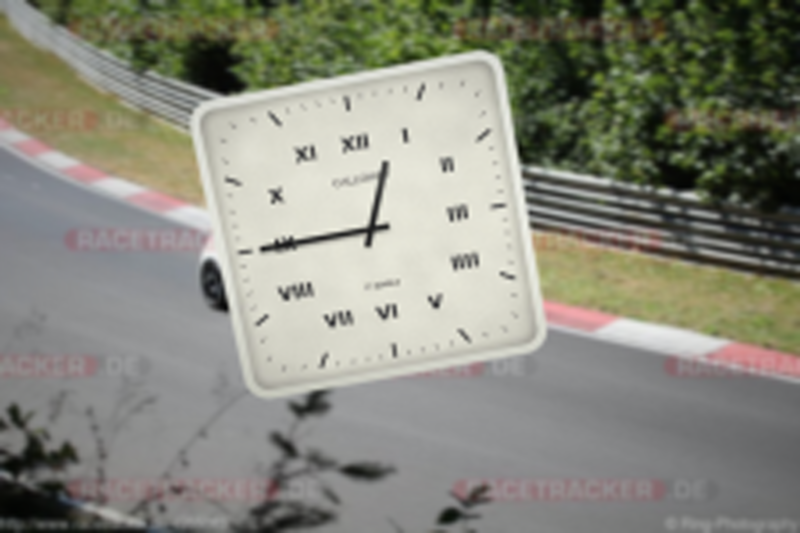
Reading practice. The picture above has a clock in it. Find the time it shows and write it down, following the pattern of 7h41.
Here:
12h45
